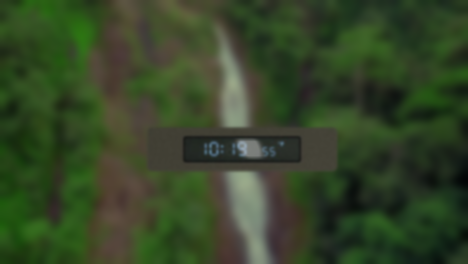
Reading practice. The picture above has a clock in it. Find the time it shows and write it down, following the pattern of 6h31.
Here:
10h19
